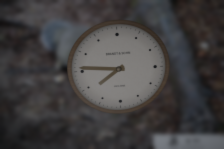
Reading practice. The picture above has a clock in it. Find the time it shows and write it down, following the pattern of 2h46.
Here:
7h46
